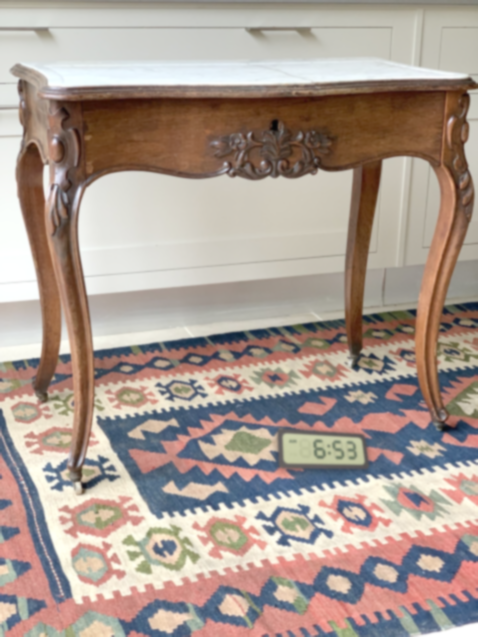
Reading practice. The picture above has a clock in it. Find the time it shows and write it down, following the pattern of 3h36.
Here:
6h53
